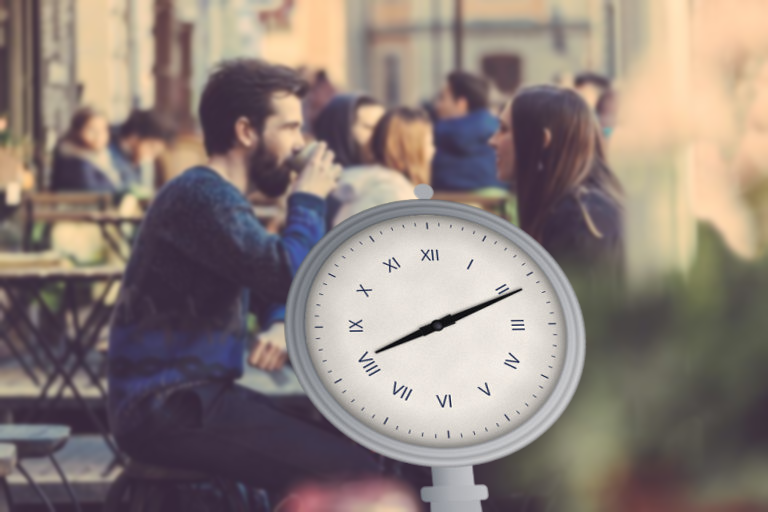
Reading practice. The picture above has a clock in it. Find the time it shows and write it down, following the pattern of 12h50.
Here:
8h11
